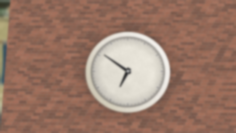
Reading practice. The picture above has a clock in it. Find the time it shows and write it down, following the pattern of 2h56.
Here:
6h51
